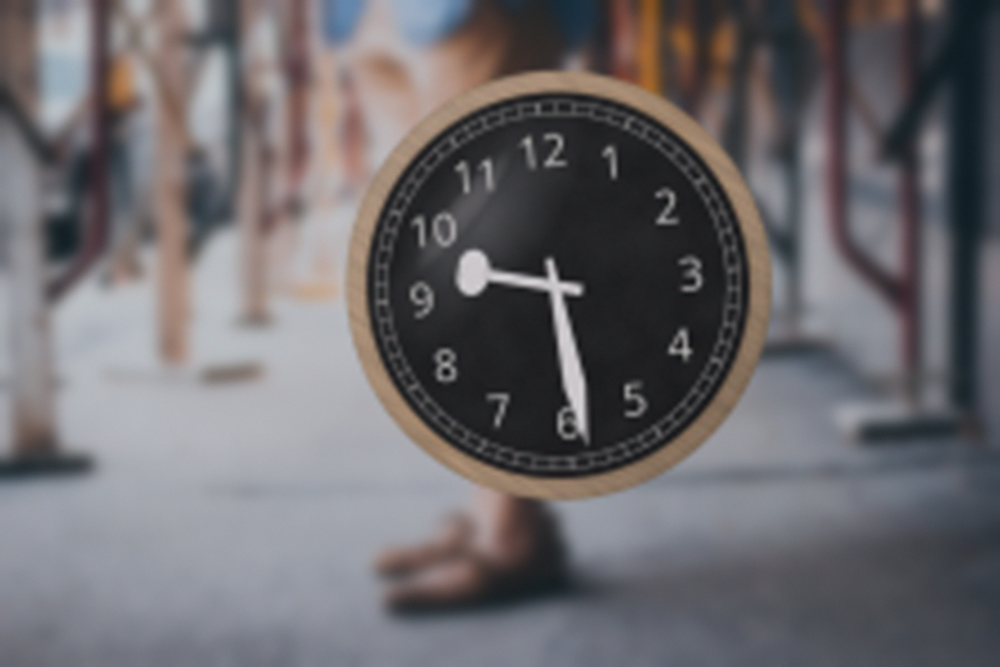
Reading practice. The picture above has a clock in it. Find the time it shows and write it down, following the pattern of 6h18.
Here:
9h29
